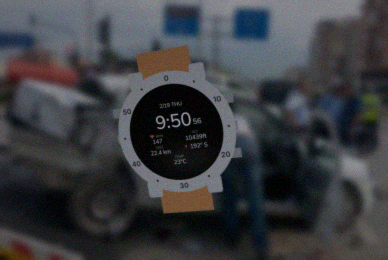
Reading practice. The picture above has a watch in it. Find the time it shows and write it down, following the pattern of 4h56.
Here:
9h50
